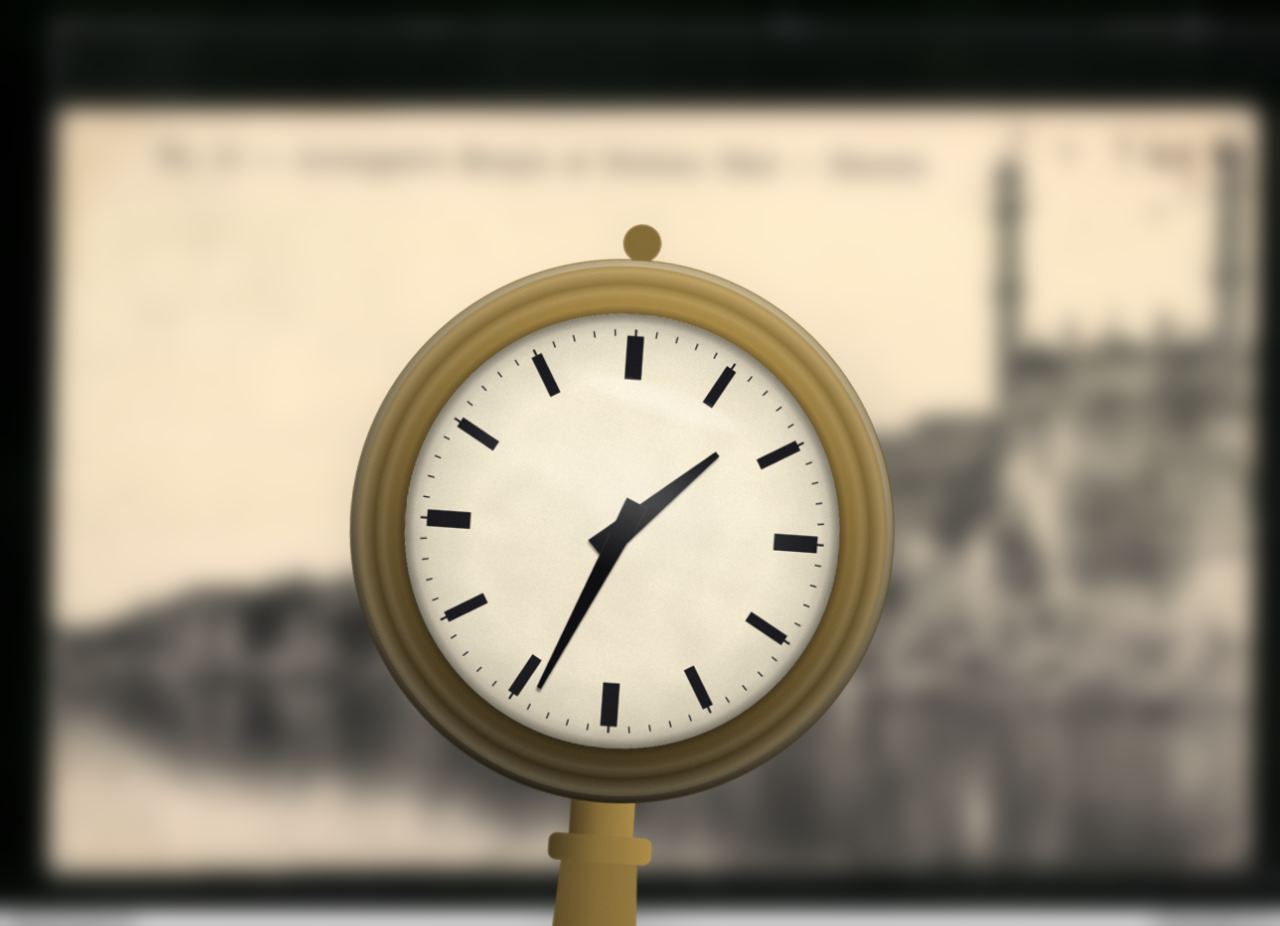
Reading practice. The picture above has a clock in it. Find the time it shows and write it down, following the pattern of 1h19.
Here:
1h34
